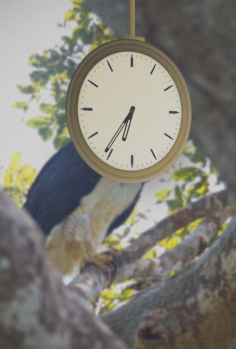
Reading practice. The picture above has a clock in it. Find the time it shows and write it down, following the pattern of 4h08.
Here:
6h36
